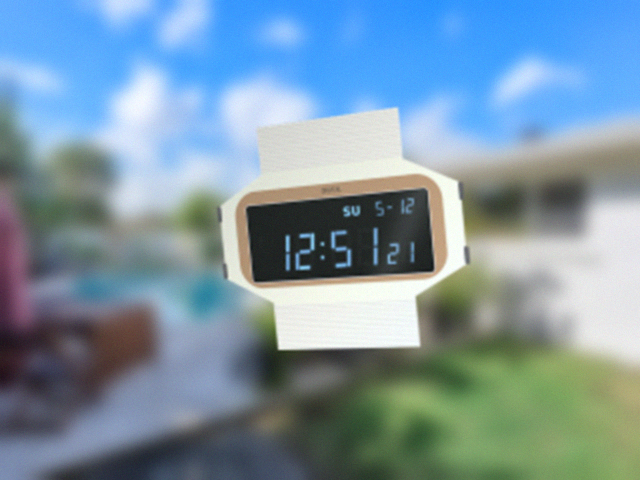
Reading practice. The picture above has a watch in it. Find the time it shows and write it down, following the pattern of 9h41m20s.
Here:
12h51m21s
